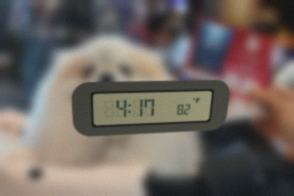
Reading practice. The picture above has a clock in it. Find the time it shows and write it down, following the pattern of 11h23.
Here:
4h17
